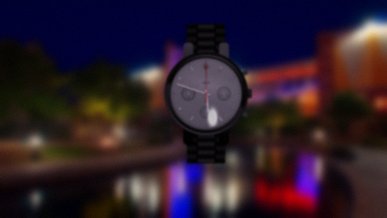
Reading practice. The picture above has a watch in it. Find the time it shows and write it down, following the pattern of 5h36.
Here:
5h48
